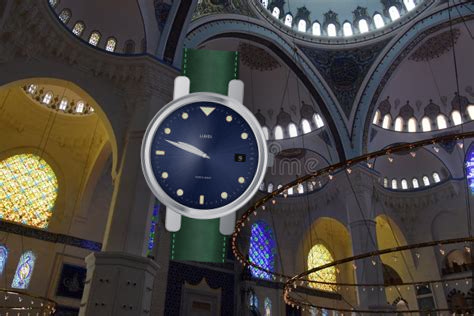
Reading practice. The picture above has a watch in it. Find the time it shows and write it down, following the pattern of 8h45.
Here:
9h48
